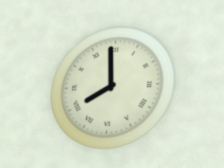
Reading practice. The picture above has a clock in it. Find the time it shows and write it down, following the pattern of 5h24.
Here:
7h59
